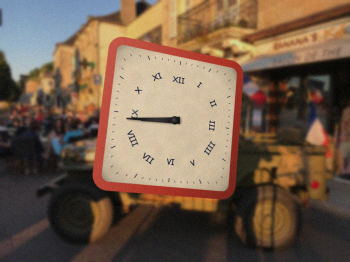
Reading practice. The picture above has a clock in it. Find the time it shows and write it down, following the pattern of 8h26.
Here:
8h44
